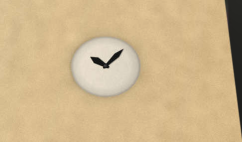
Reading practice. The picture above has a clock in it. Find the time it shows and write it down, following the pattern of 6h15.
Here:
10h07
